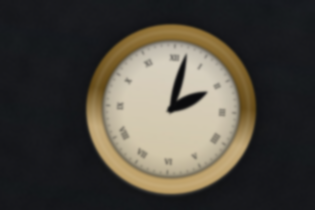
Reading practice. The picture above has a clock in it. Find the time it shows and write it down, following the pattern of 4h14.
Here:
2h02
